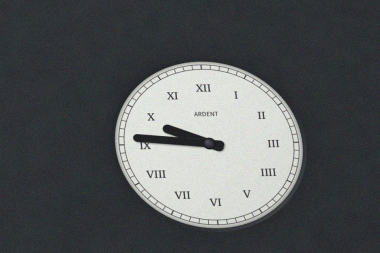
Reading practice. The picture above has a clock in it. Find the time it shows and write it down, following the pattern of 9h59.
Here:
9h46
